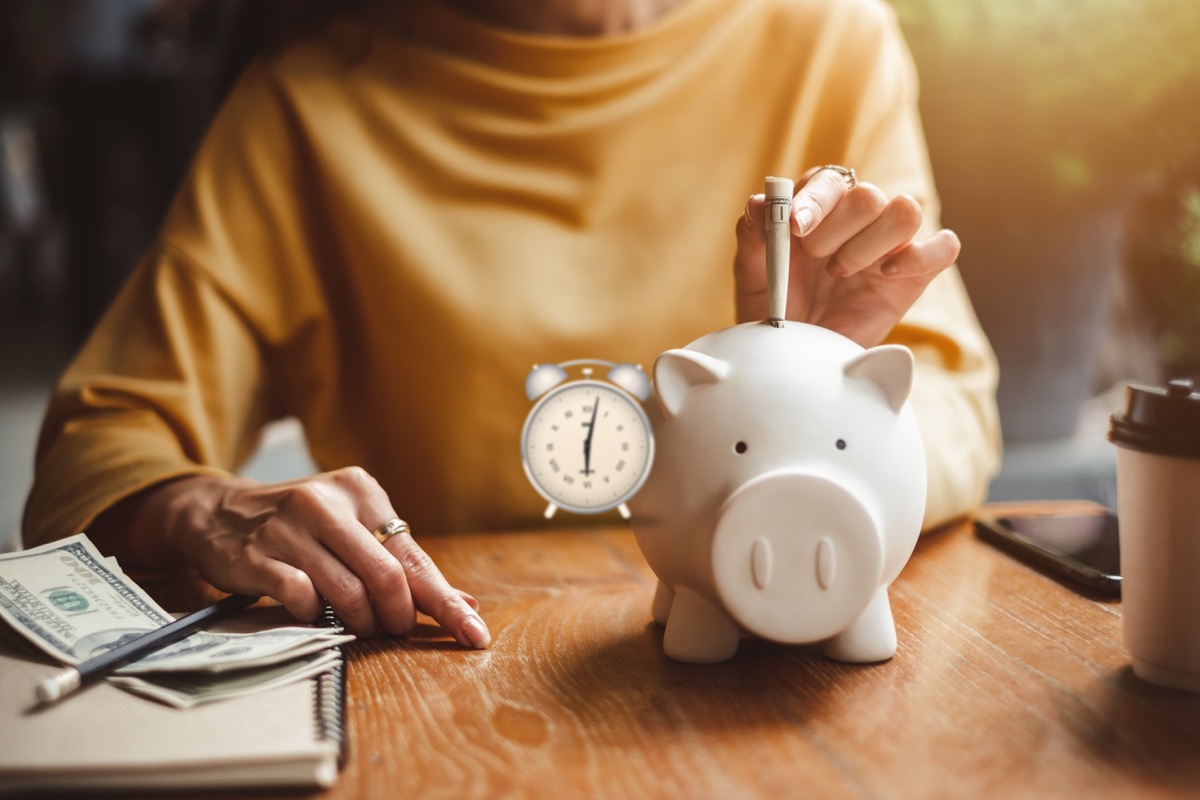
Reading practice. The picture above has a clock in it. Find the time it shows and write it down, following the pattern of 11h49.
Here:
6h02
